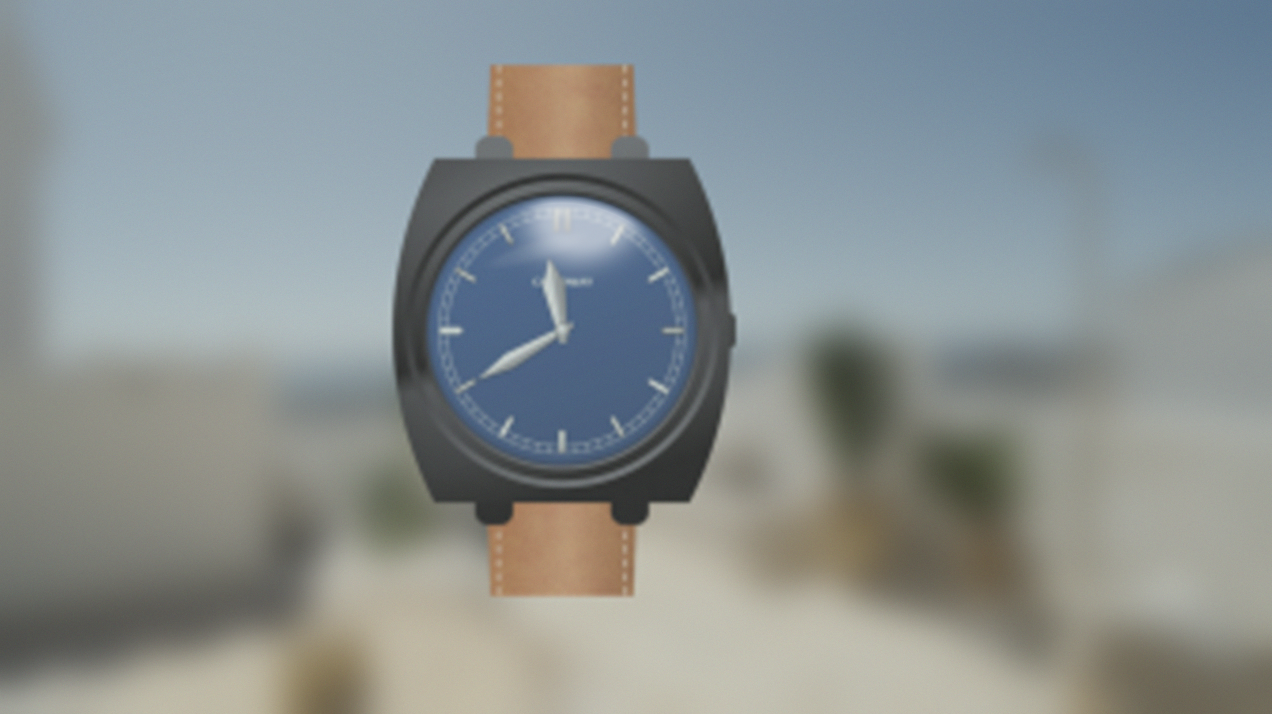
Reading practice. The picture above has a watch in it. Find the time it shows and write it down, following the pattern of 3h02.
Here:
11h40
